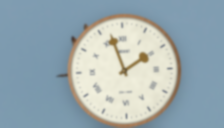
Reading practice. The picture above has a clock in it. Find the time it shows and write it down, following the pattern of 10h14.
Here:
1h57
